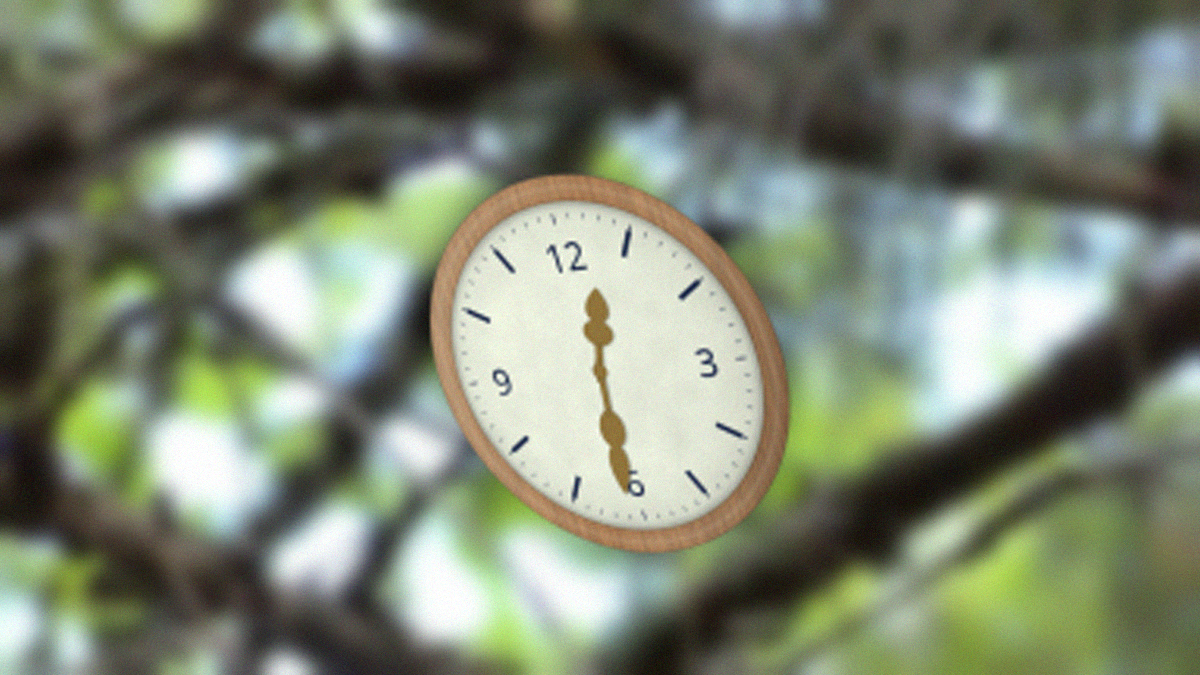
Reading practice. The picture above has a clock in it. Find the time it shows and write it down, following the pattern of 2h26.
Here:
12h31
